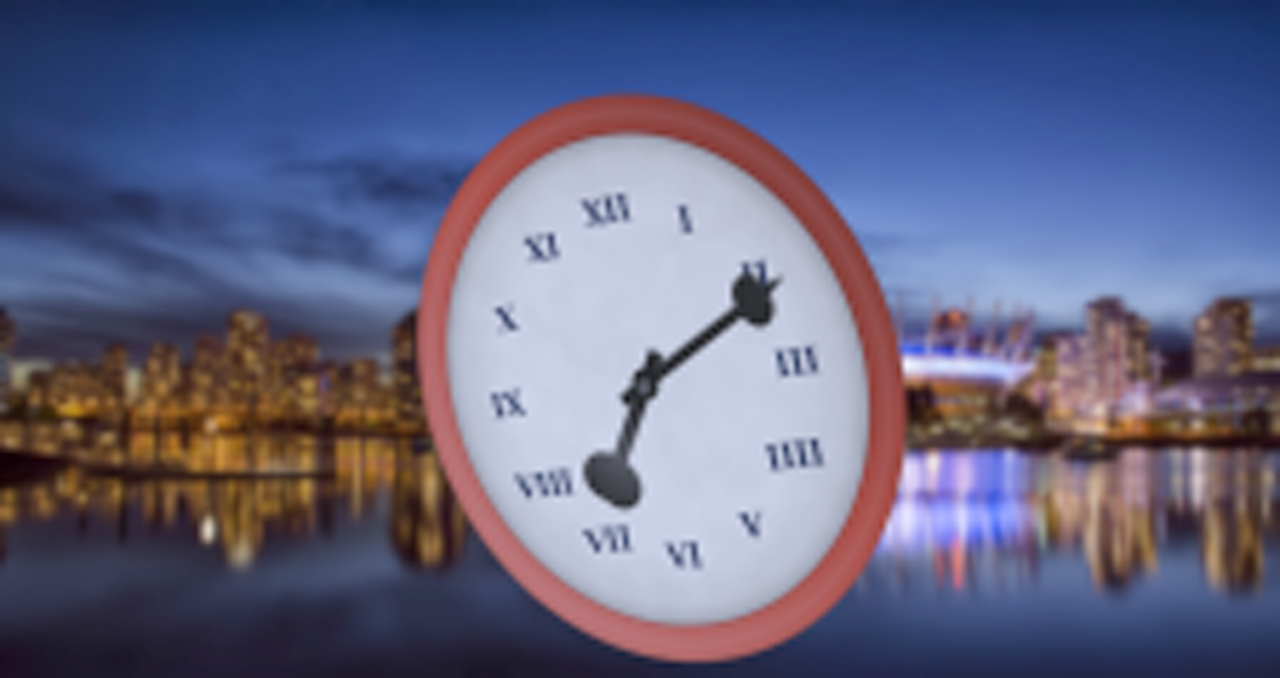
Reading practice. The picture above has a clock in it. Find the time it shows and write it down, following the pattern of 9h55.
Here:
7h11
